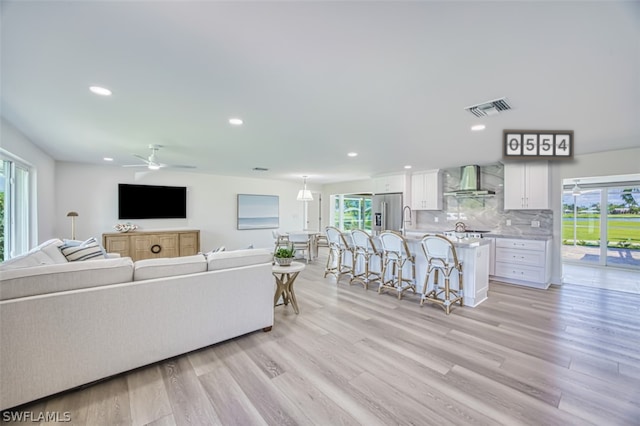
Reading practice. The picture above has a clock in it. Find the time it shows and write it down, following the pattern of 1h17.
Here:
5h54
